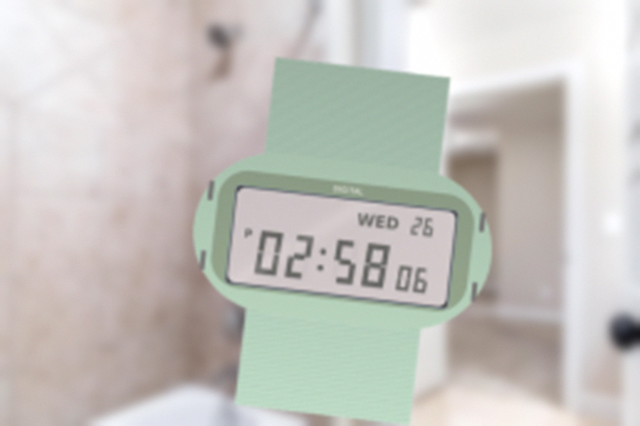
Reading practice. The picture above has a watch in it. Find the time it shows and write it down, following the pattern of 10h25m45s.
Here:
2h58m06s
